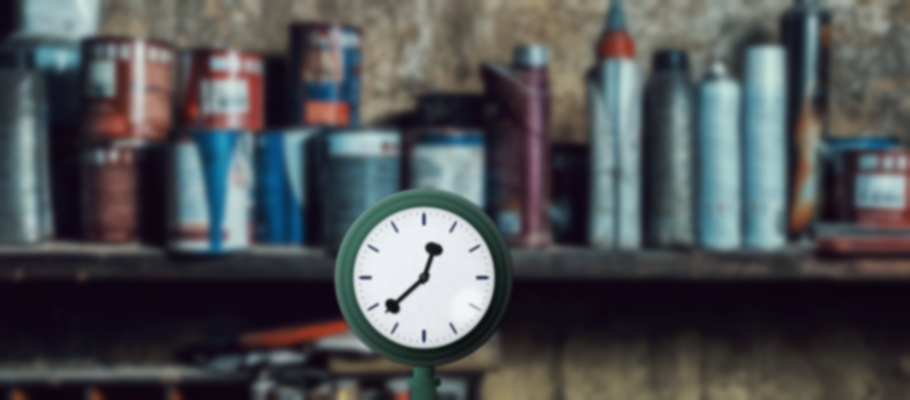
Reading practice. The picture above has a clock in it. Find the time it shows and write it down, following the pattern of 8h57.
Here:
12h38
